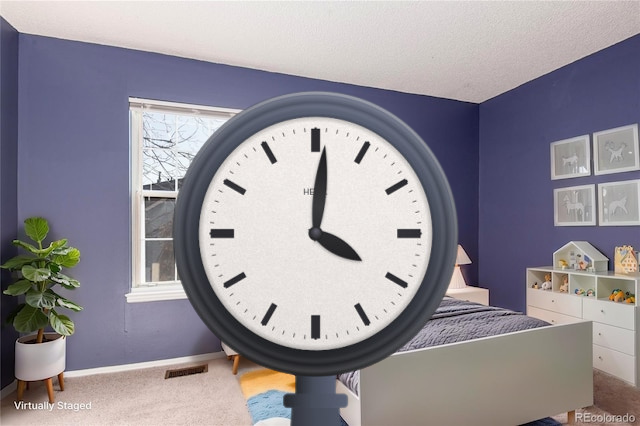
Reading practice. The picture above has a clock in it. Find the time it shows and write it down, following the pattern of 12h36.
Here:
4h01
